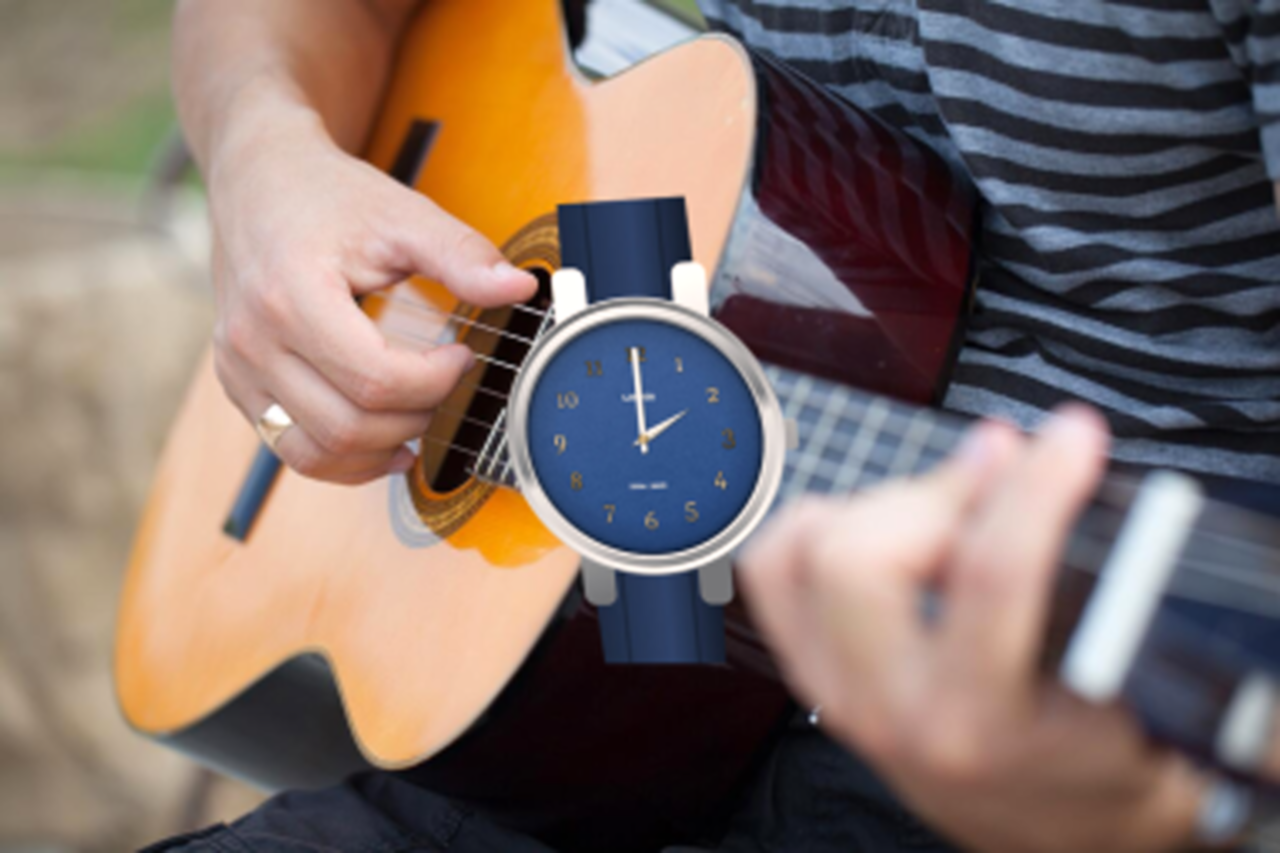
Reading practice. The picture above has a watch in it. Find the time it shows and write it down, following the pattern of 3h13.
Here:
2h00
